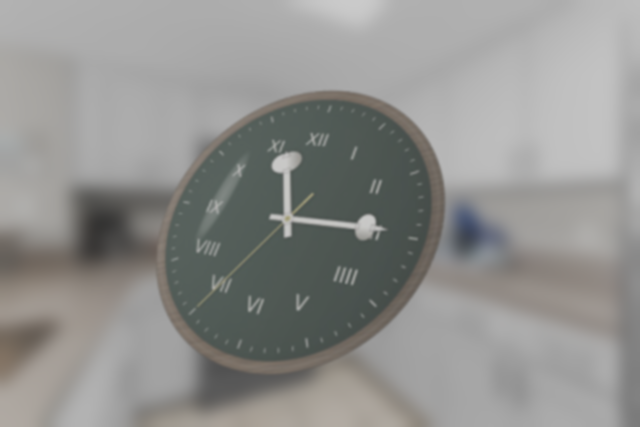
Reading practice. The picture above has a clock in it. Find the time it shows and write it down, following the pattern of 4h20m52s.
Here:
11h14m35s
